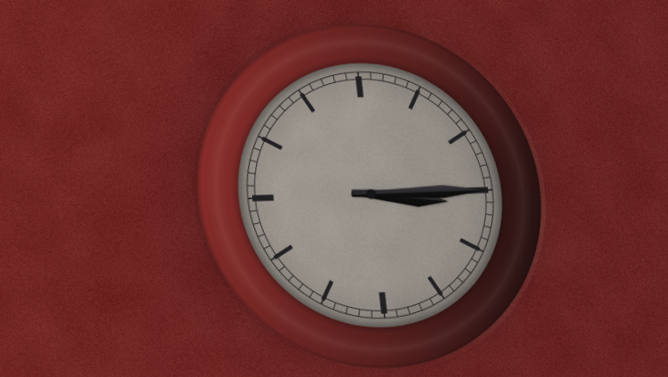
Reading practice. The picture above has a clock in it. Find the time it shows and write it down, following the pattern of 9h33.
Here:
3h15
